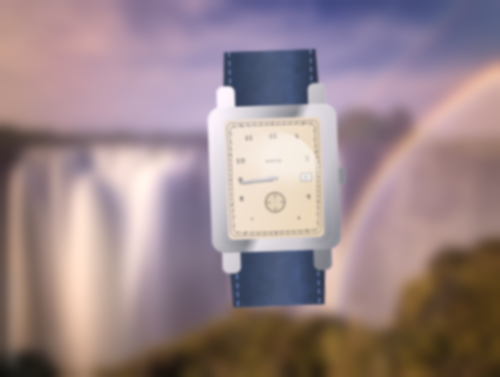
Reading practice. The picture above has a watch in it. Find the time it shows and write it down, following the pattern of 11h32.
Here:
8h44
